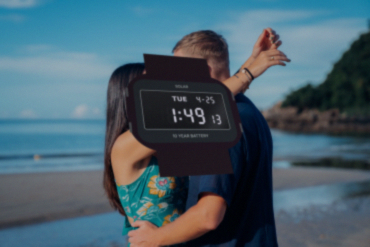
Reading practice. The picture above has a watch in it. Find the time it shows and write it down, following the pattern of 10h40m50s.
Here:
1h49m13s
